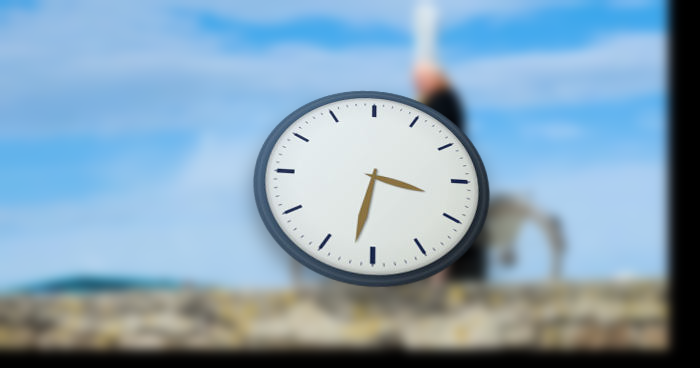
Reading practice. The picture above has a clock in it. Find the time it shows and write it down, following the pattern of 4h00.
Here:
3h32
